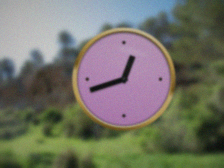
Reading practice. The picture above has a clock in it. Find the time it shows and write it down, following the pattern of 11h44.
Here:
12h42
